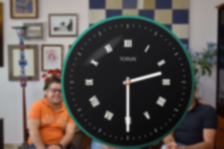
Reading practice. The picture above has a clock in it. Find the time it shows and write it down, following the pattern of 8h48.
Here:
2h30
